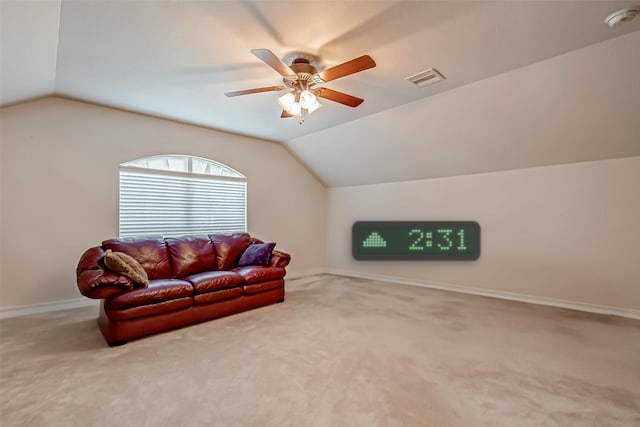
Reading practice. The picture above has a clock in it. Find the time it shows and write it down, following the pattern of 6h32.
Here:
2h31
